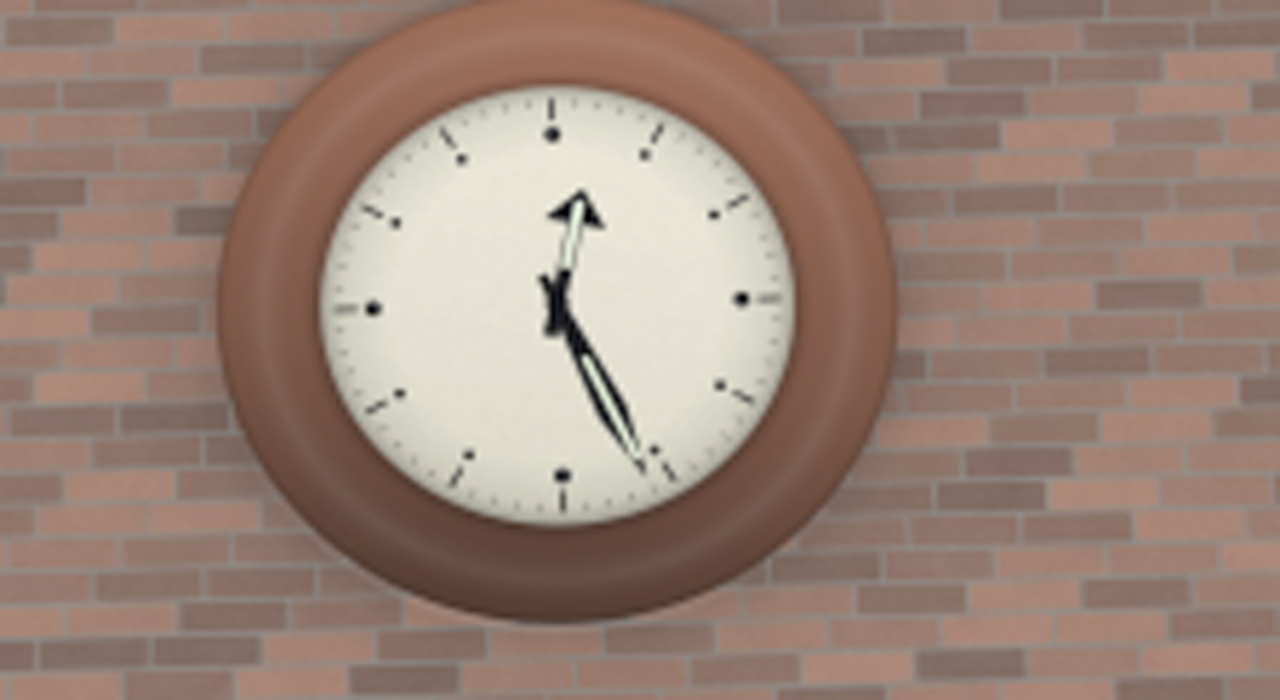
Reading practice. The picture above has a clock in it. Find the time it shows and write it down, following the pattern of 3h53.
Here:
12h26
